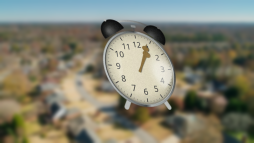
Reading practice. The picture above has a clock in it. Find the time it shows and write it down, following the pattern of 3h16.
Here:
1h04
